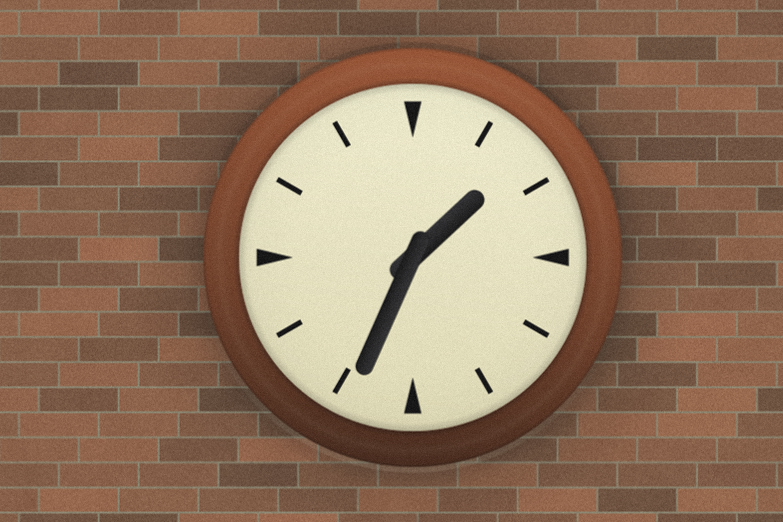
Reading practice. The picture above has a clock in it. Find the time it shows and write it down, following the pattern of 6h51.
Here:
1h34
